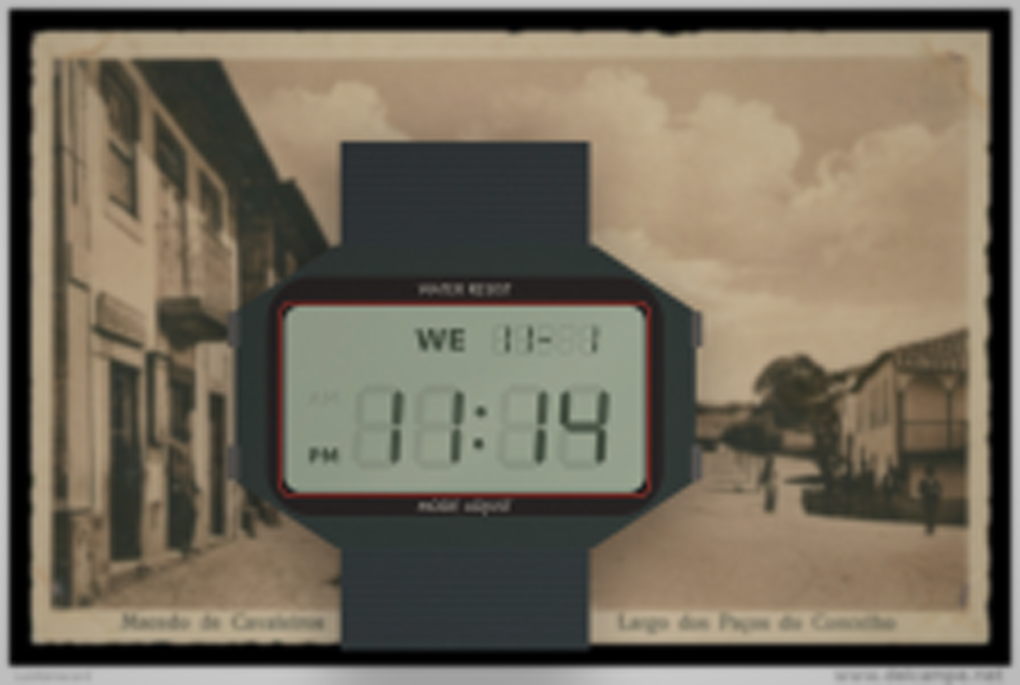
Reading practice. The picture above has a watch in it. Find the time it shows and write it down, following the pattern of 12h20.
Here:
11h14
